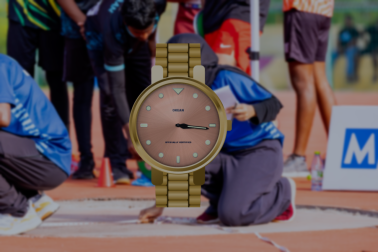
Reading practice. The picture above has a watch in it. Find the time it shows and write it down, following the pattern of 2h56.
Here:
3h16
